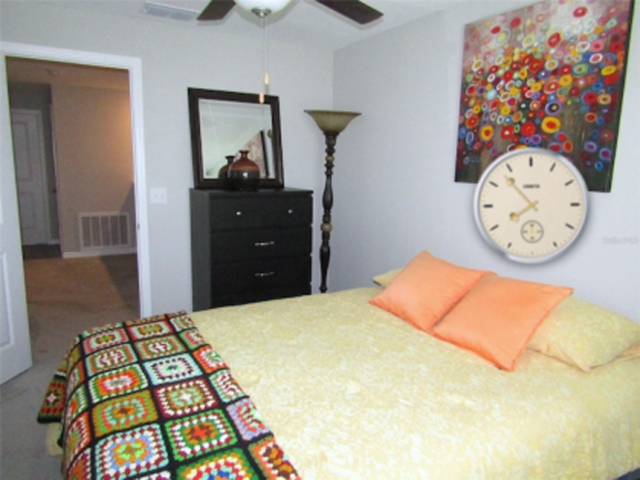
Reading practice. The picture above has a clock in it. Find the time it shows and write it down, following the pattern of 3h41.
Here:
7h53
